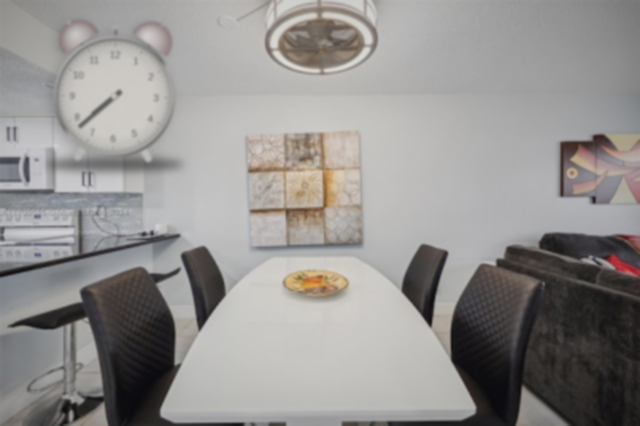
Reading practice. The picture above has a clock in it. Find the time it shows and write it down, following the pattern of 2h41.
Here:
7h38
